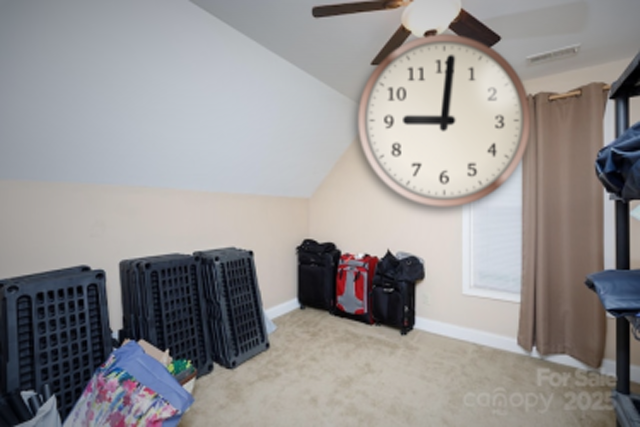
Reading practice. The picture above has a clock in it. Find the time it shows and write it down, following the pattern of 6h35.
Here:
9h01
